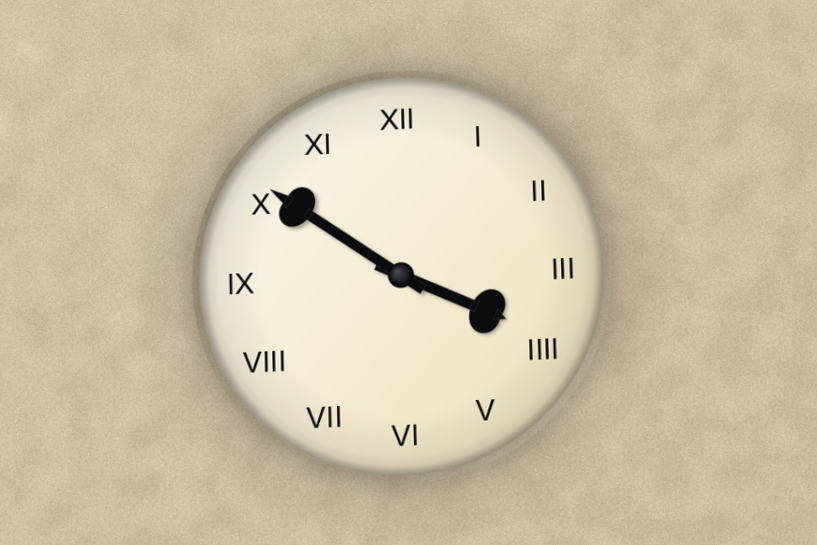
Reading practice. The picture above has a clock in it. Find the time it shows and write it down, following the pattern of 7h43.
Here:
3h51
